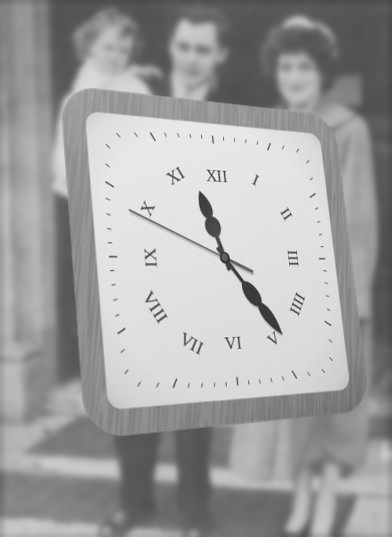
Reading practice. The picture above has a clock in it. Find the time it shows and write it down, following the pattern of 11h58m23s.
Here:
11h23m49s
